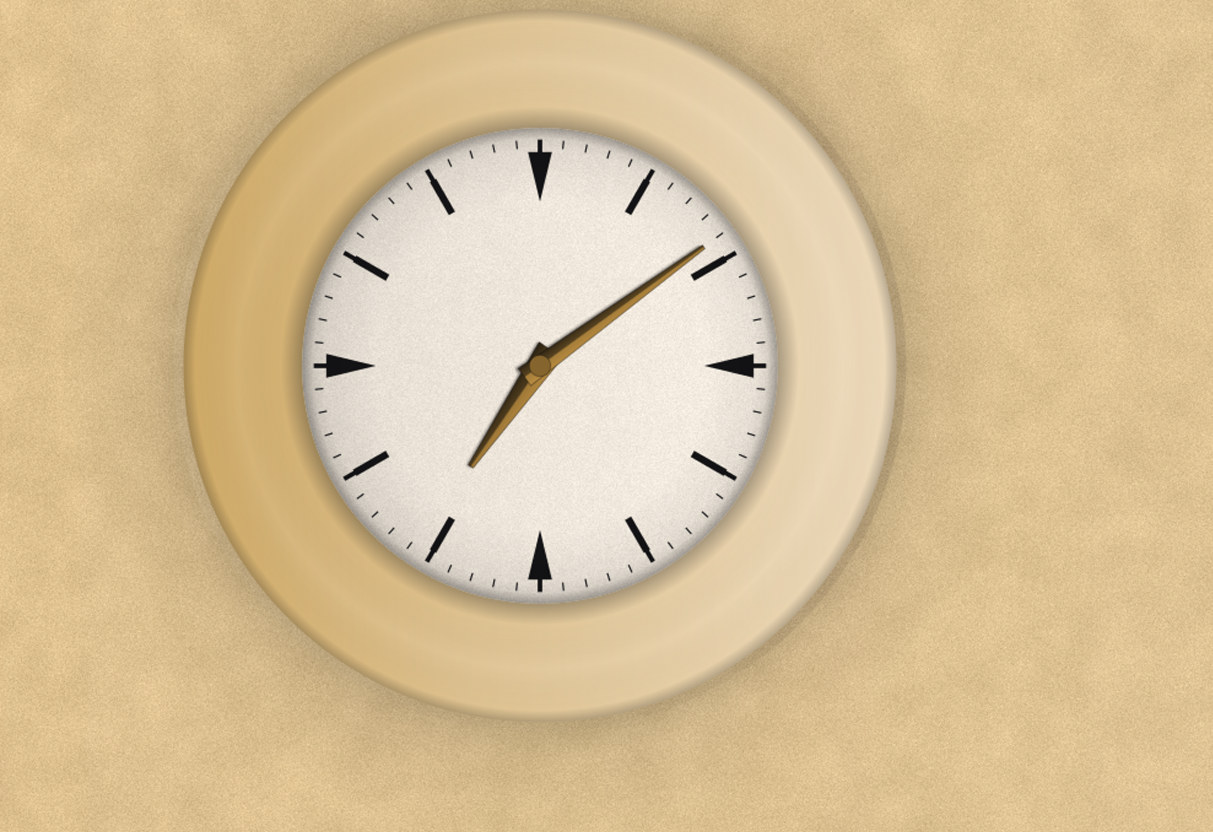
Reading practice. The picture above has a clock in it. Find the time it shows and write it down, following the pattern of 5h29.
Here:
7h09
